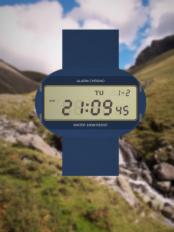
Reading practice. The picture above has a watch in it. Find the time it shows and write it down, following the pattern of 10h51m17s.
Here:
21h09m45s
